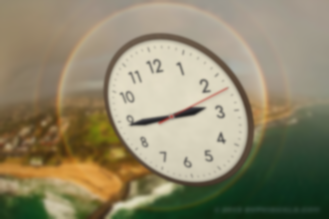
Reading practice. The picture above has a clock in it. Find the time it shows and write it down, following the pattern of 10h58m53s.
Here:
2h44m12s
